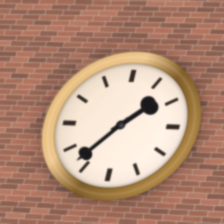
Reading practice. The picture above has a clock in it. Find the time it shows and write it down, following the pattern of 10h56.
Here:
1h37
